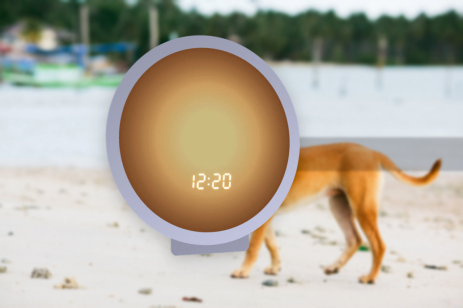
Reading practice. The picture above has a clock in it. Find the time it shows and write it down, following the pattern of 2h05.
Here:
12h20
